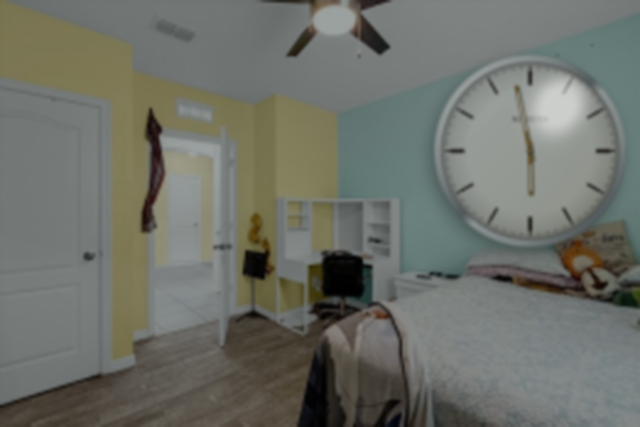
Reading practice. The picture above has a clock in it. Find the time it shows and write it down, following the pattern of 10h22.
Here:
5h58
